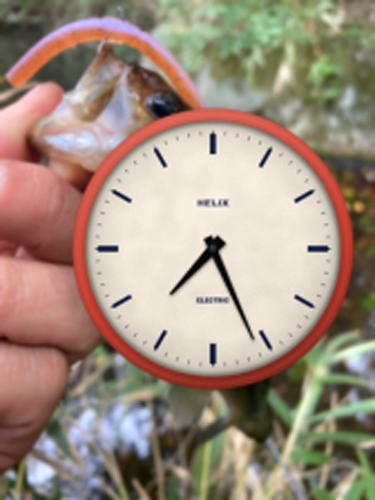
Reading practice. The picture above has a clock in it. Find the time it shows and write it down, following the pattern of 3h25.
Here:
7h26
